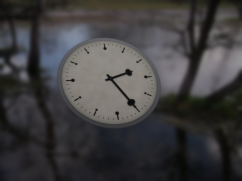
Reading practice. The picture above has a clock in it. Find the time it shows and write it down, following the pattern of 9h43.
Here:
2h25
